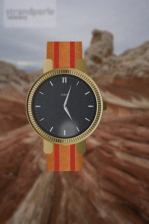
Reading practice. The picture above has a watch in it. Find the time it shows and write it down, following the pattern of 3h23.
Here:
5h03
